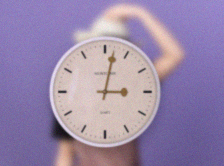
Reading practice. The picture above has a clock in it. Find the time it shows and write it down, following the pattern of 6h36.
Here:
3h02
